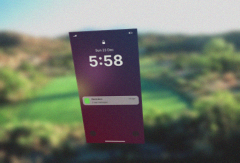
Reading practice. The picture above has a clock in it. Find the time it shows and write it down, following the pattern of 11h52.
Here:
5h58
